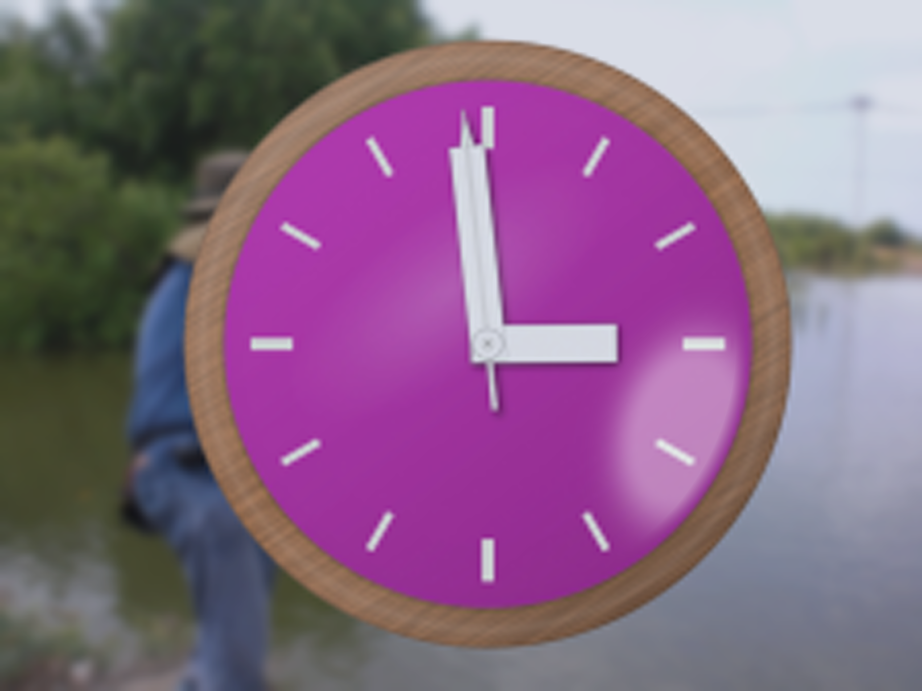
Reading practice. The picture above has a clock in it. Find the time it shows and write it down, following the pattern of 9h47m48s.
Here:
2h58m59s
